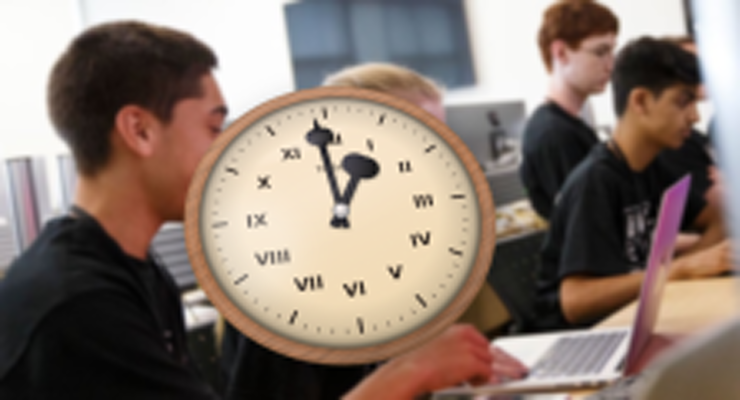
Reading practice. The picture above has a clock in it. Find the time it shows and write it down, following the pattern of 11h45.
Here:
12h59
